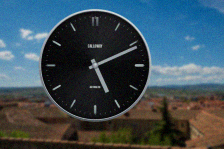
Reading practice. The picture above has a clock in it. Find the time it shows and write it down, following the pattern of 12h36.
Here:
5h11
